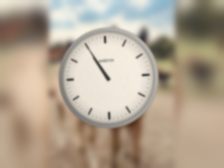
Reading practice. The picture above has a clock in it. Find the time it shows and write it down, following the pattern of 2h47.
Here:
10h55
